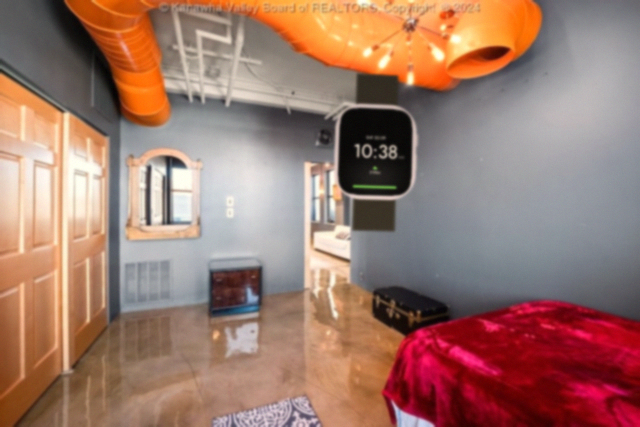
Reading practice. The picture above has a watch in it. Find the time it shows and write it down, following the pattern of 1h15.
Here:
10h38
